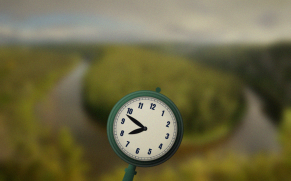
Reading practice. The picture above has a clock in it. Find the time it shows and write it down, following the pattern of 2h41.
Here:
7h48
